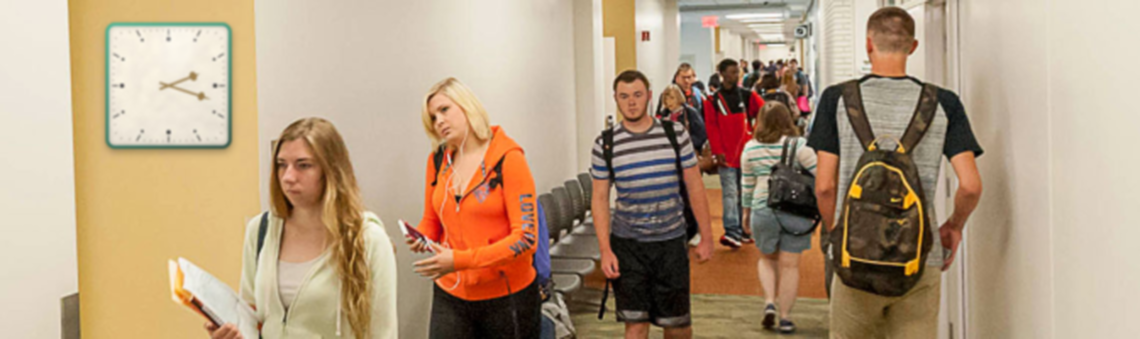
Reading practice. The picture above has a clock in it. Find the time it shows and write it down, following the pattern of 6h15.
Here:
2h18
